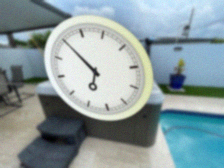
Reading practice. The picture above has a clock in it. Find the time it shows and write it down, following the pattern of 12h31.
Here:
6h55
